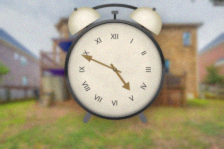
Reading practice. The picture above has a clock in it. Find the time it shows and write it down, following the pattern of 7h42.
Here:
4h49
